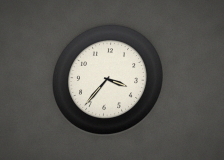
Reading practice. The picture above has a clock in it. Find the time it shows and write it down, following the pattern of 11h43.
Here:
3h36
